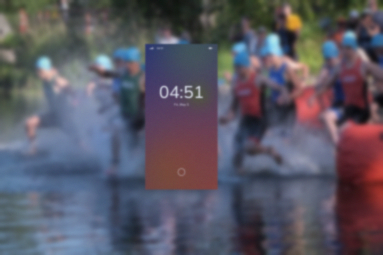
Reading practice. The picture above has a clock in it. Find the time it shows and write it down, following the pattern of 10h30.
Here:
4h51
